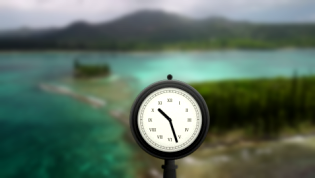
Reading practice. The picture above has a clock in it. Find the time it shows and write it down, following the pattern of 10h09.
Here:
10h27
